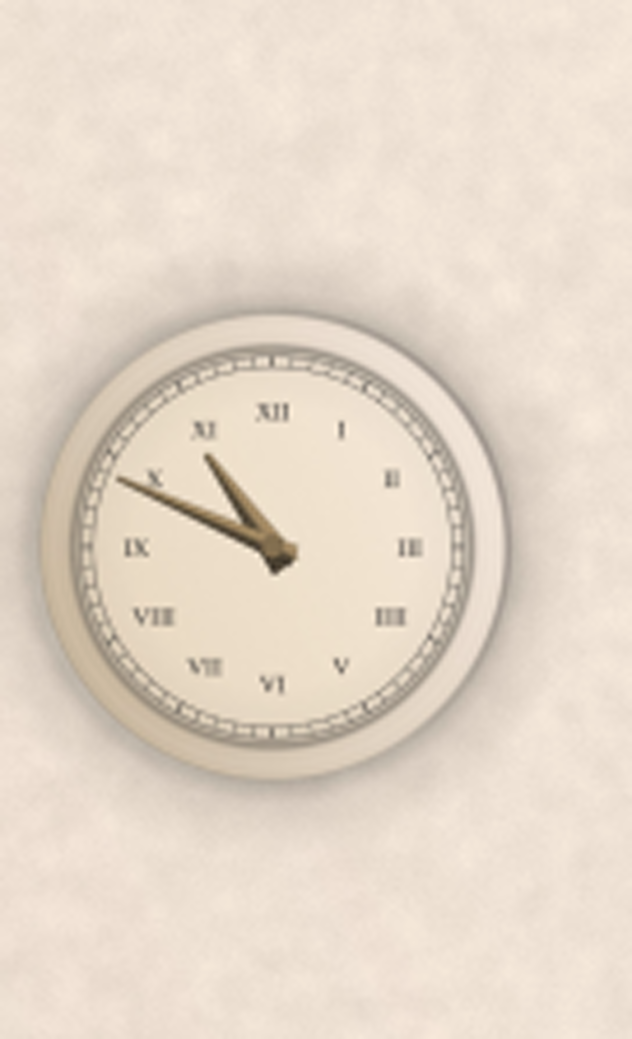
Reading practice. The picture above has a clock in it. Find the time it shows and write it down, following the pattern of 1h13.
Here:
10h49
